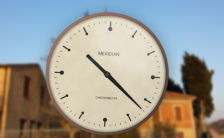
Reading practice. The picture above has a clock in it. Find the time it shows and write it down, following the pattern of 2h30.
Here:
10h22
